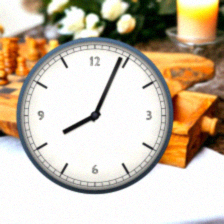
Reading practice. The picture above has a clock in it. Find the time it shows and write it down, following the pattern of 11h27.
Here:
8h04
